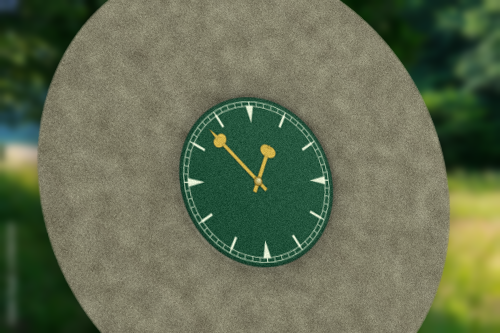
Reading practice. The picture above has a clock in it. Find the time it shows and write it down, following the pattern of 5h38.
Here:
12h53
